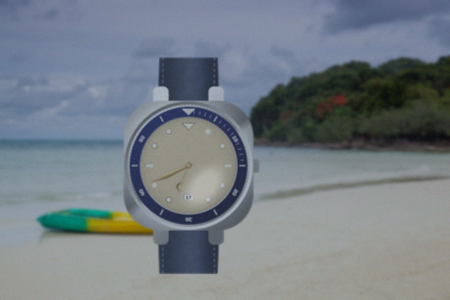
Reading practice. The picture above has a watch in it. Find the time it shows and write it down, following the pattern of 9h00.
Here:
6h41
